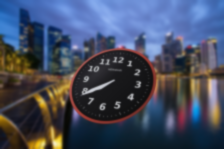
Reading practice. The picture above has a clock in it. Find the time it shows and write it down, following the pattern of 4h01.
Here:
7h39
